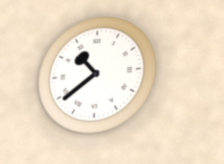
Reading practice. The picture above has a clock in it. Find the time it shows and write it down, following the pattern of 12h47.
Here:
10h39
